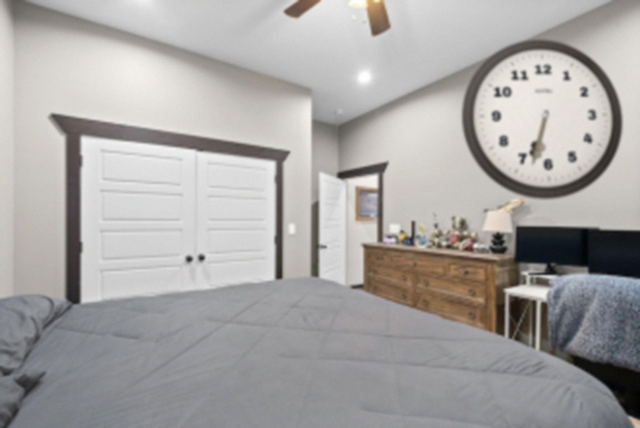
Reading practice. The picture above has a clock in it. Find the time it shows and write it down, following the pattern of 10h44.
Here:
6h33
